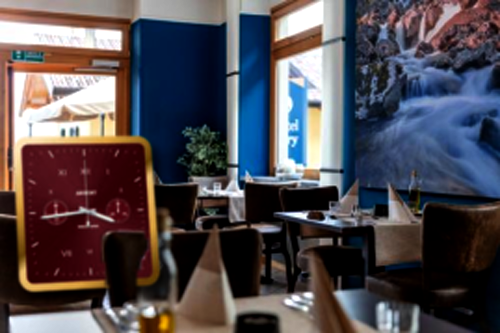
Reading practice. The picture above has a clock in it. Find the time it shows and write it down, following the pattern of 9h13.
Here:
3h44
